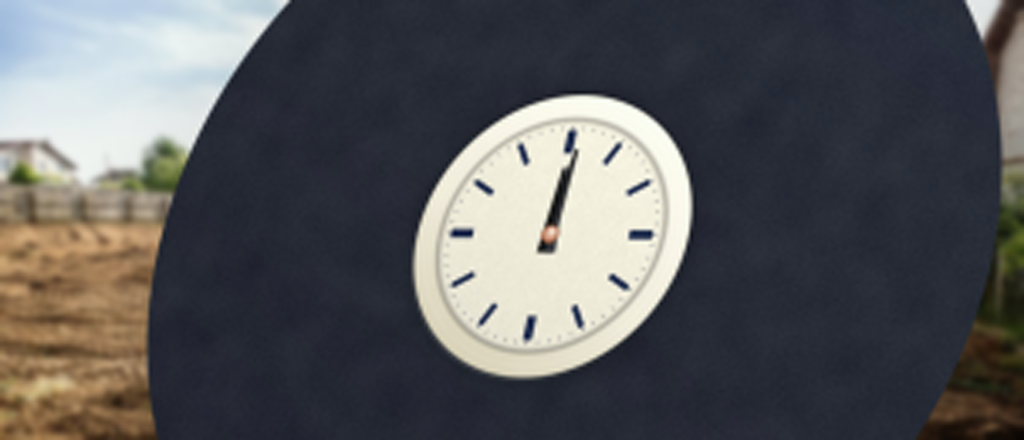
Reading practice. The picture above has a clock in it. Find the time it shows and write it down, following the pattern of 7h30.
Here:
12h01
